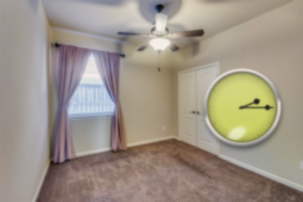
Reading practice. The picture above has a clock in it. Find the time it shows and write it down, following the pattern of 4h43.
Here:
2h15
